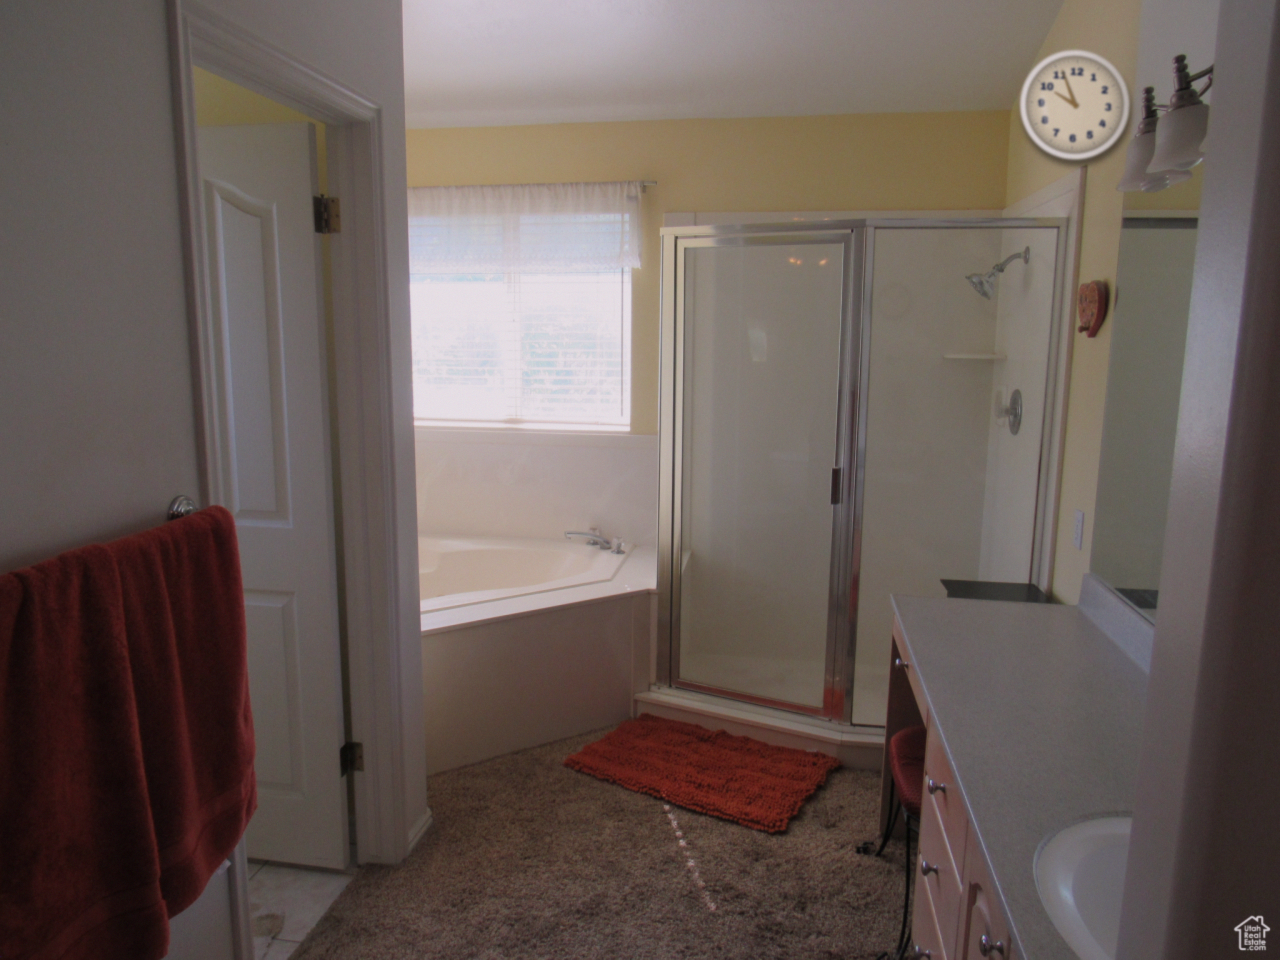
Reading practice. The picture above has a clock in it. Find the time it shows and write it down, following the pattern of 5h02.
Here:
9h56
